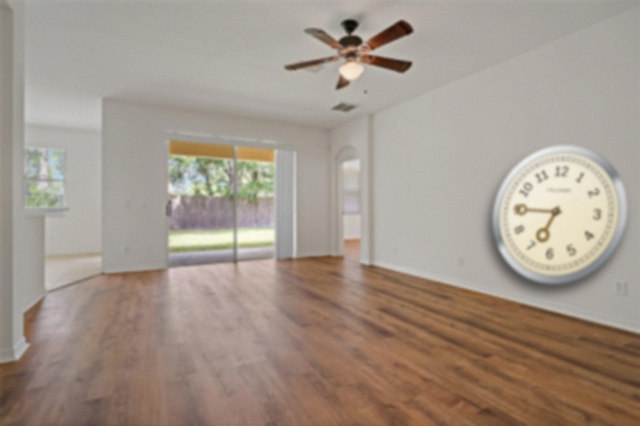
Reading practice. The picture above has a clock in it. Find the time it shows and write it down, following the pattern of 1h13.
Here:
6h45
